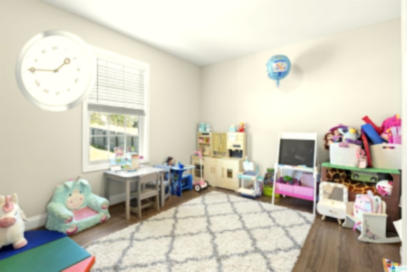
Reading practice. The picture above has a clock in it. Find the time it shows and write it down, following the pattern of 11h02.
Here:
1h46
